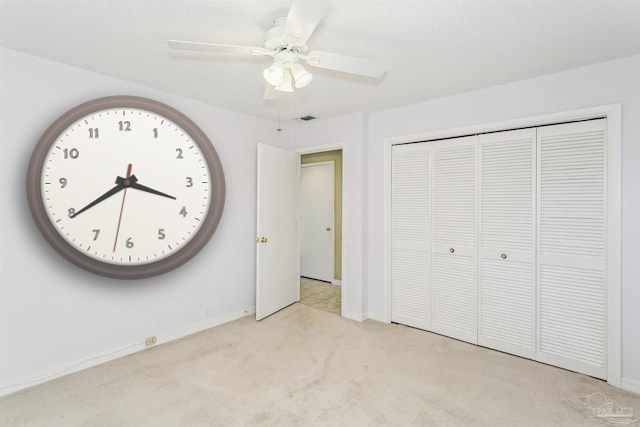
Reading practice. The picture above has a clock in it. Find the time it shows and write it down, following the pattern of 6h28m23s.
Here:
3h39m32s
